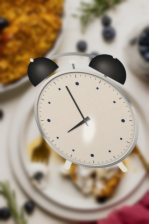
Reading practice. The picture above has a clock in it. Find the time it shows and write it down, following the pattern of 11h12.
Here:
7h57
